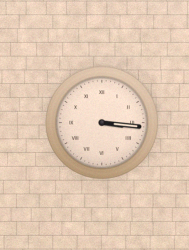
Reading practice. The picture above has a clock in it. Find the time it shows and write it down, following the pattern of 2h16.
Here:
3h16
